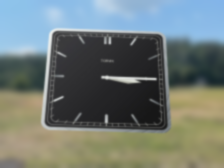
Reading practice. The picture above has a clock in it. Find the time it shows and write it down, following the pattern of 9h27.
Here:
3h15
